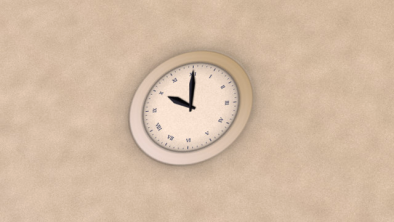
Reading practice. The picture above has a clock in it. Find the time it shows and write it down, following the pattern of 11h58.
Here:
10h00
